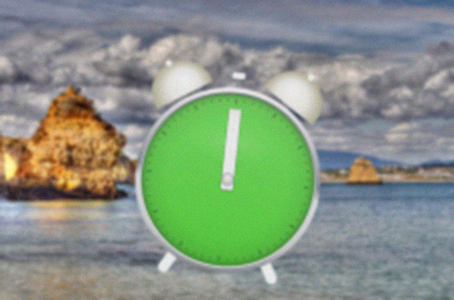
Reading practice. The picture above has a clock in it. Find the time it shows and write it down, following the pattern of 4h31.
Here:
12h00
